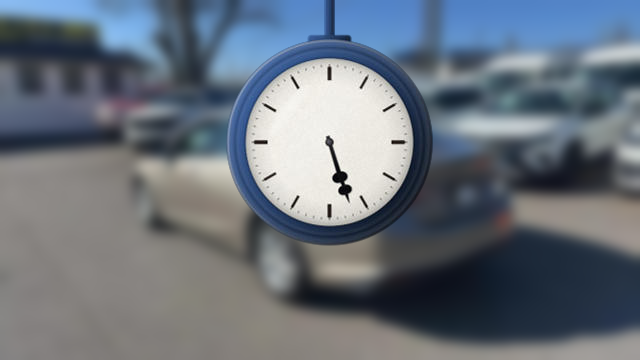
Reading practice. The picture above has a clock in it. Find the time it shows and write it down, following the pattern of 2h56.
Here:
5h27
